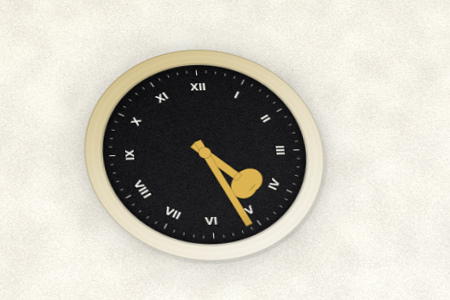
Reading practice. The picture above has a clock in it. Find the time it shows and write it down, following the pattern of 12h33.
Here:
4h26
